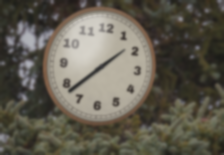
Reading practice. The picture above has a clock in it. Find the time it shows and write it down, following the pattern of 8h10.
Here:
1h38
